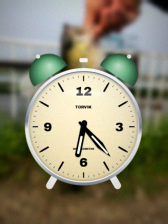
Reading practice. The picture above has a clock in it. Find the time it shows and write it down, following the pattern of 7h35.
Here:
6h23
